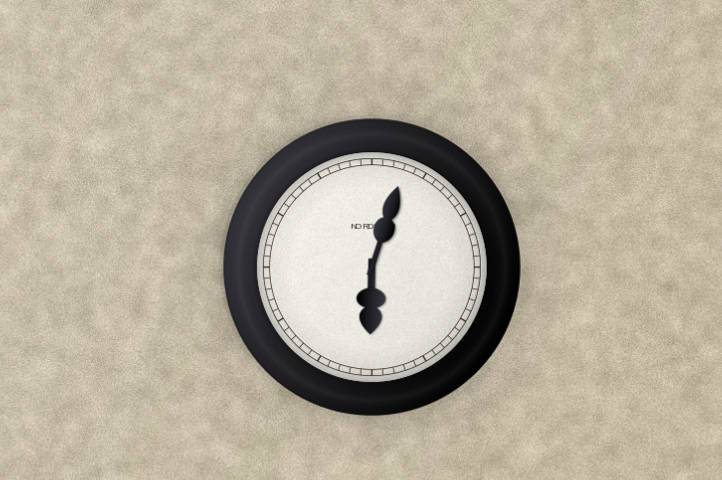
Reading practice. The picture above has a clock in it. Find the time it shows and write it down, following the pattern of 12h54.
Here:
6h03
